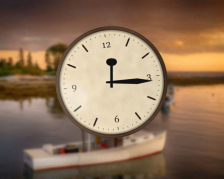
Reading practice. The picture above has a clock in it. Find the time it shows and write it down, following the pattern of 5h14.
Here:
12h16
